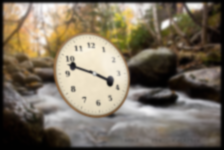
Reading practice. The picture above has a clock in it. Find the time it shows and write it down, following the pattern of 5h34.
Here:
3h48
